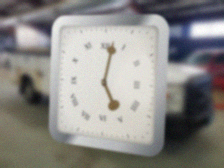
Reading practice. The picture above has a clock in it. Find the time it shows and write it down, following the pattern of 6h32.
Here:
5h02
